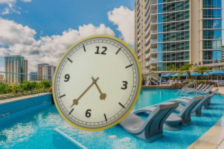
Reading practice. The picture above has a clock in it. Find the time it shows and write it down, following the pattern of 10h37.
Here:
4h36
